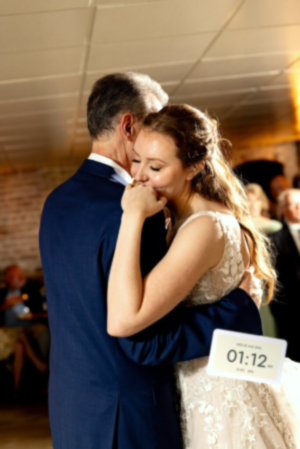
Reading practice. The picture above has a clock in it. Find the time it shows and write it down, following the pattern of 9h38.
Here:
1h12
